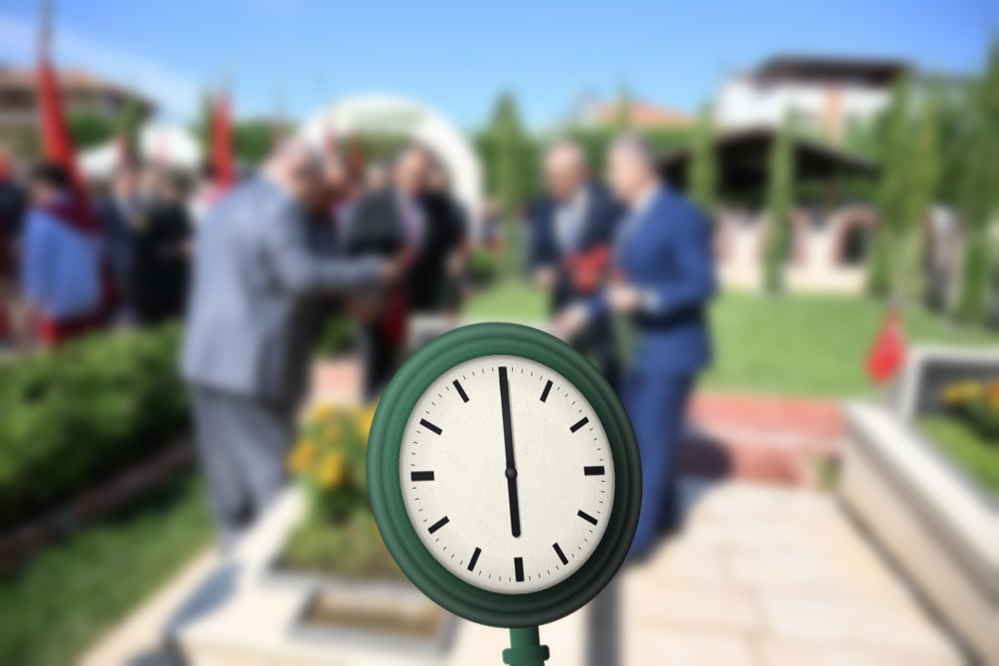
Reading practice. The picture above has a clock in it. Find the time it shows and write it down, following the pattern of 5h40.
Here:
6h00
